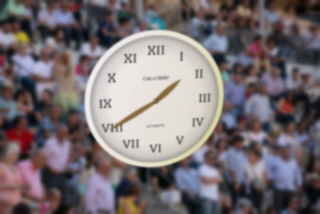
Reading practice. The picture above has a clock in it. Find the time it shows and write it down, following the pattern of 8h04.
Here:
1h40
